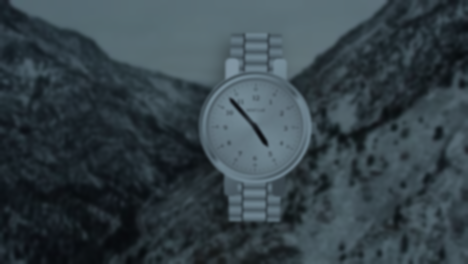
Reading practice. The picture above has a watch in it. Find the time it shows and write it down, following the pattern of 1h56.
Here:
4h53
